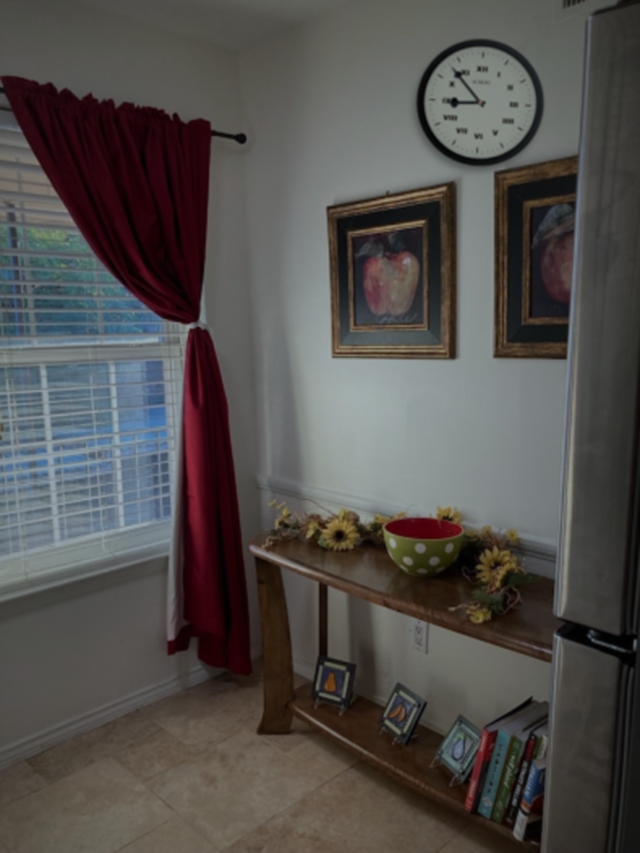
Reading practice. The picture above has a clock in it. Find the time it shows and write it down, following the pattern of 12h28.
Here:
8h53
